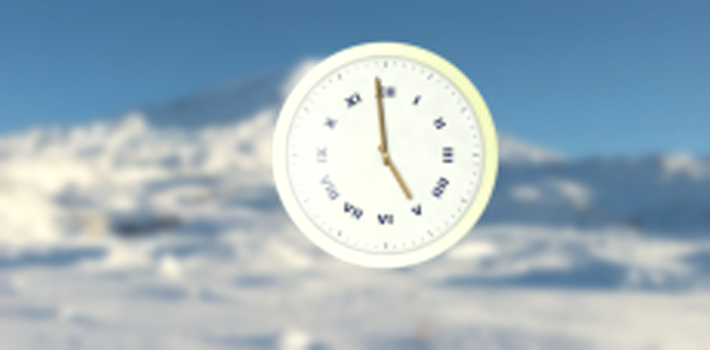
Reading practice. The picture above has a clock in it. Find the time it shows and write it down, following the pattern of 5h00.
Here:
4h59
